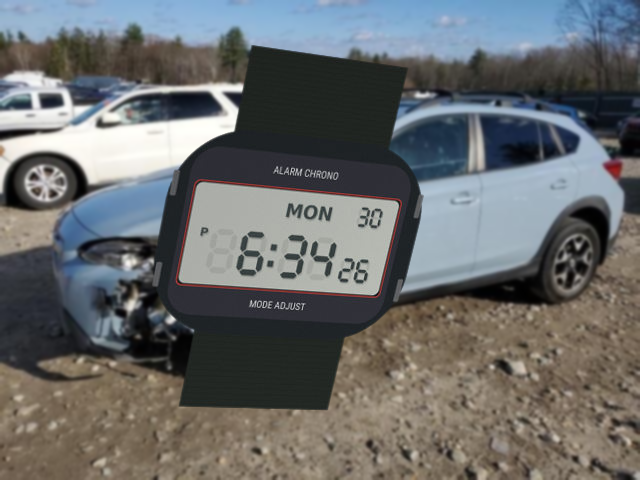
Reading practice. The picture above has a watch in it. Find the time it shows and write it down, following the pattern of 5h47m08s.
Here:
6h34m26s
